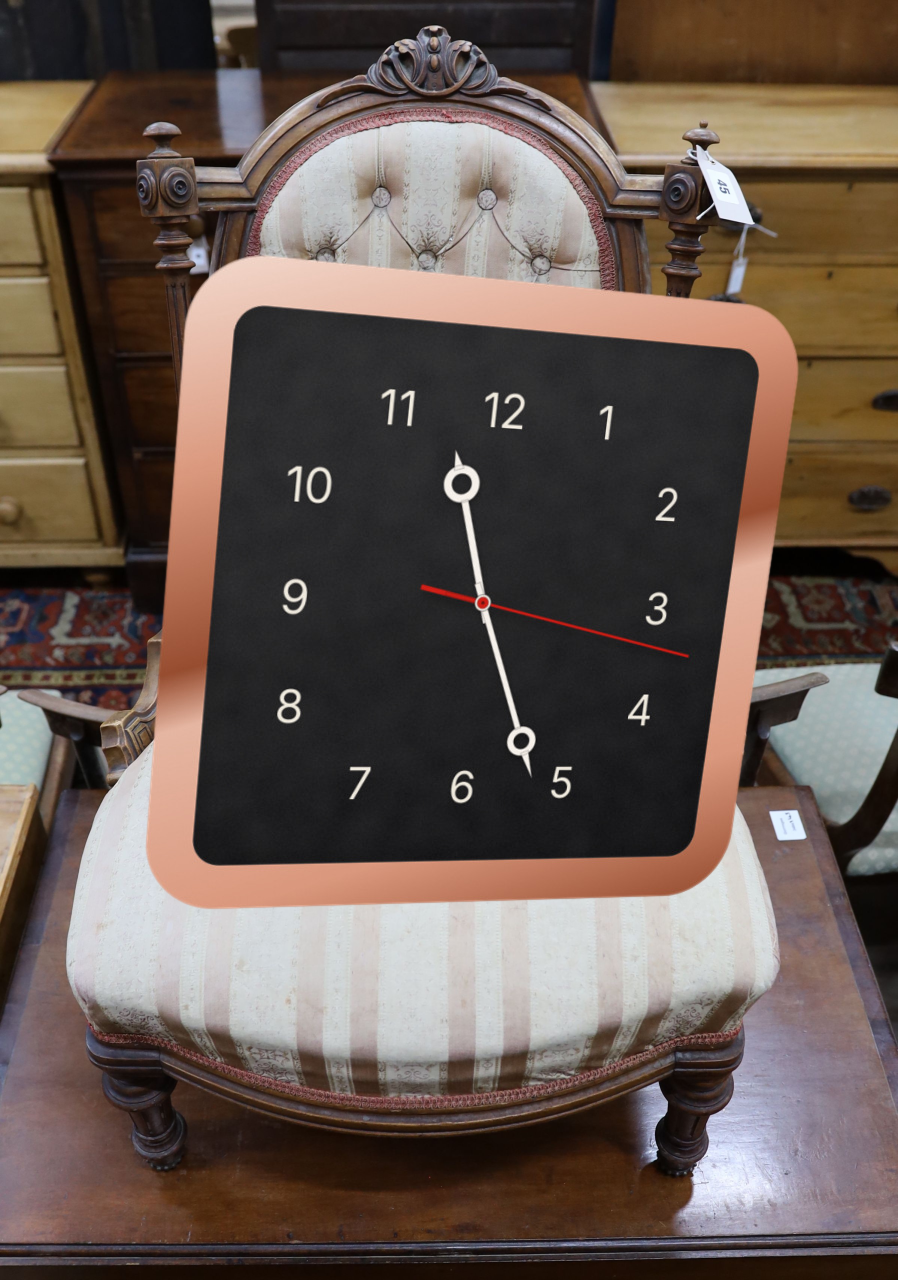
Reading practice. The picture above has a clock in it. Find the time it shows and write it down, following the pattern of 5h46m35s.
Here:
11h26m17s
